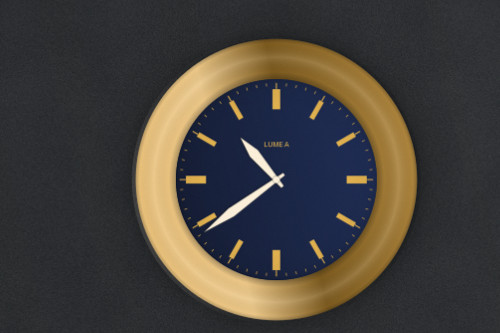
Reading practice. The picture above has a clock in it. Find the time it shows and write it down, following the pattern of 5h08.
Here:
10h39
